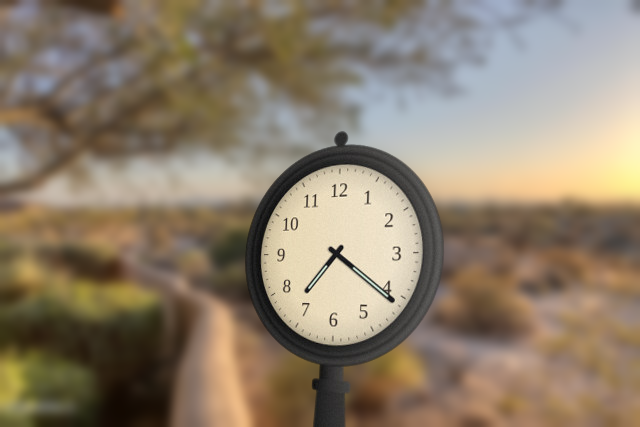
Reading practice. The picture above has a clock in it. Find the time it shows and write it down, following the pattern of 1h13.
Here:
7h21
